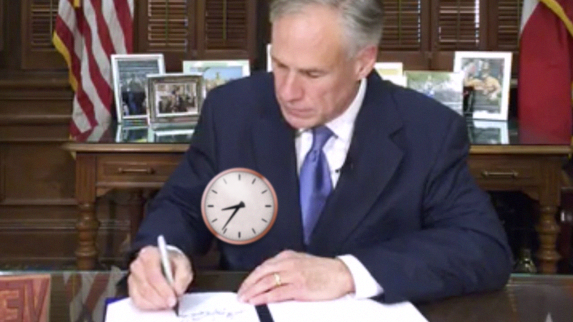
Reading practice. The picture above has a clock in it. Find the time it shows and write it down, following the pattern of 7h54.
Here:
8h36
